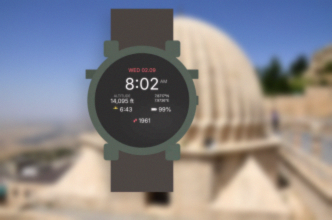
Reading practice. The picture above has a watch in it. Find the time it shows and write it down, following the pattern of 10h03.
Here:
8h02
